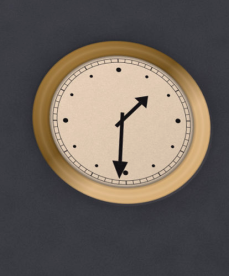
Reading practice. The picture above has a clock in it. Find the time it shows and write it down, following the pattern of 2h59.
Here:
1h31
